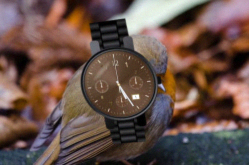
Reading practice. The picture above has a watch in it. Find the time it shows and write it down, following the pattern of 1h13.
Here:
5h26
